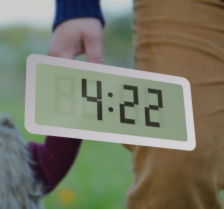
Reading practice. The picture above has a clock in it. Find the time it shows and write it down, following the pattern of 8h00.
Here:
4h22
